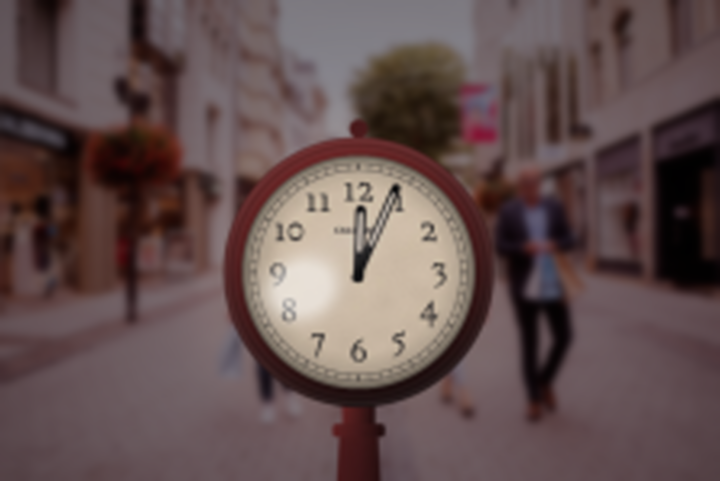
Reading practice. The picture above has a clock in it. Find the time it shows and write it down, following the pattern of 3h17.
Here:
12h04
